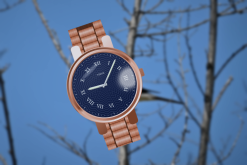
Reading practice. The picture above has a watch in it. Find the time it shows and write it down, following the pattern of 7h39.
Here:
9h07
